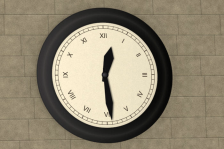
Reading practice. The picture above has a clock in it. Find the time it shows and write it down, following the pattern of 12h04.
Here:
12h29
